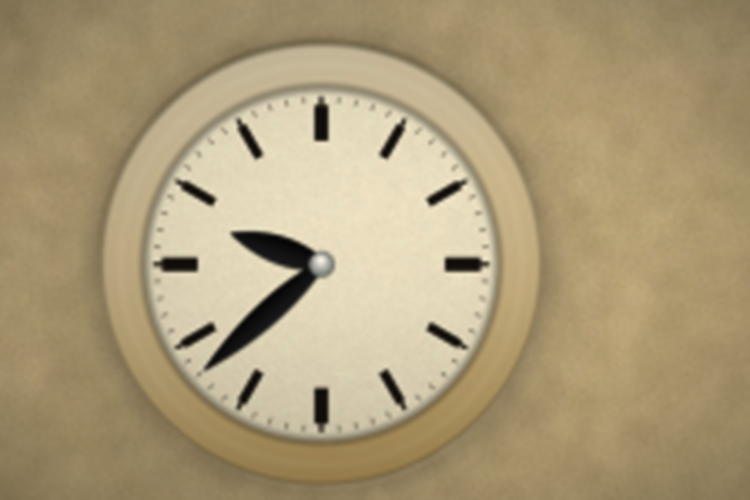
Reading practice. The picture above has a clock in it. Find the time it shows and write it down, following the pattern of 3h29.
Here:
9h38
